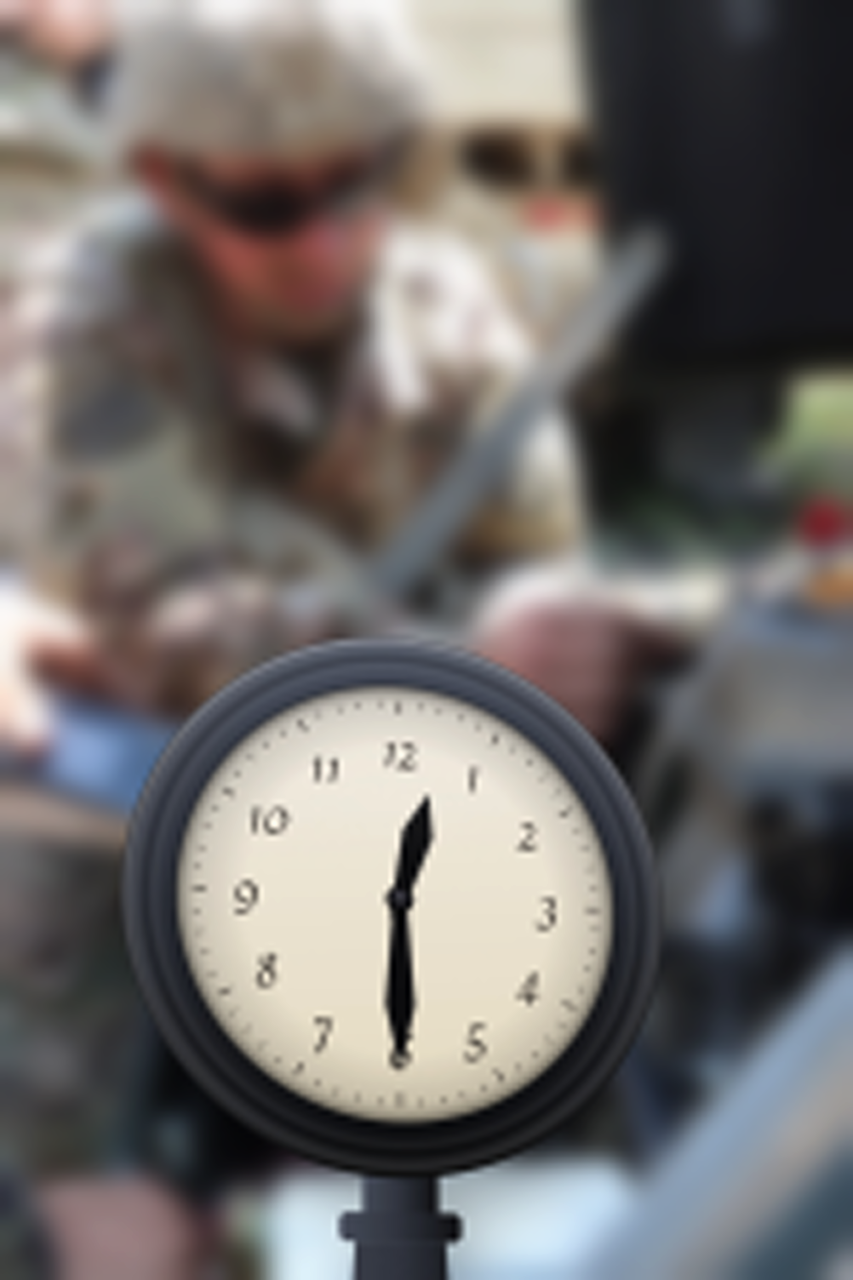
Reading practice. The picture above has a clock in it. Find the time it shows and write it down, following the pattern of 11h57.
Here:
12h30
